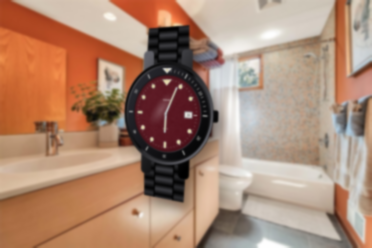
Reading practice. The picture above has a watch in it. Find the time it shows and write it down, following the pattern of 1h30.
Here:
6h04
